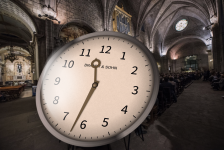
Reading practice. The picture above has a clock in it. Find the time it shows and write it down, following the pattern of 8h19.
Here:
11h32
